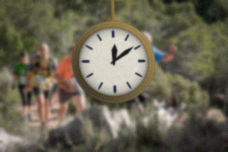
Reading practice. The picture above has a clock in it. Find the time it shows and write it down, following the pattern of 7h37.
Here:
12h09
